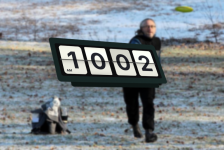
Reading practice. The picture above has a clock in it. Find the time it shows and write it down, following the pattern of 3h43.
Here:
10h02
